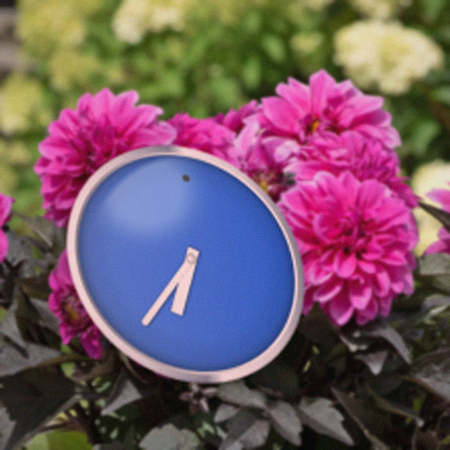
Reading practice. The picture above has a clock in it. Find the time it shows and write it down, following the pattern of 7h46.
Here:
6h36
